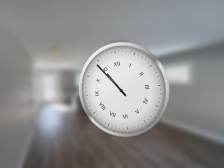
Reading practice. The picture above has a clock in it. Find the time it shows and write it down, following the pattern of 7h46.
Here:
10h54
